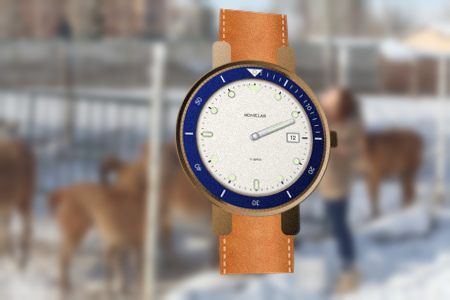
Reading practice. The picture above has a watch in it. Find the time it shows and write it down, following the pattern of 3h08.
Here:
2h11
